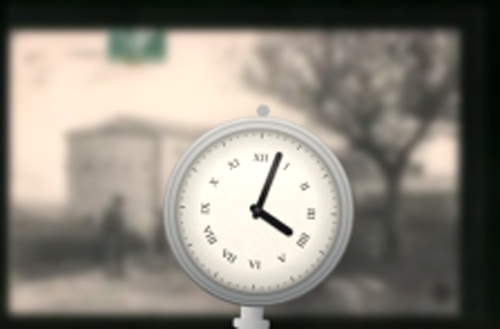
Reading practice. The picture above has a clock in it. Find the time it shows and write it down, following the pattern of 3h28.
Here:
4h03
